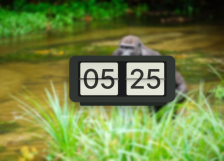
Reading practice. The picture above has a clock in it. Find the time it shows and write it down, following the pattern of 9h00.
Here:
5h25
